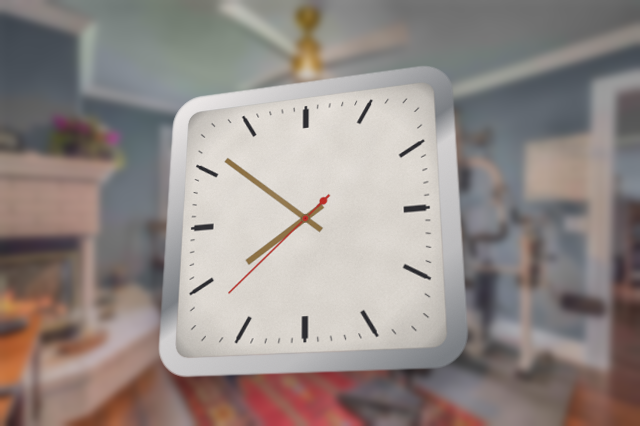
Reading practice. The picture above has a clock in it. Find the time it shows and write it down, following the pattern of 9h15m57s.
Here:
7h51m38s
